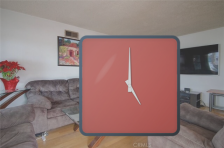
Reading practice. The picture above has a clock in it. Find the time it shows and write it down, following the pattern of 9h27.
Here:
5h00
